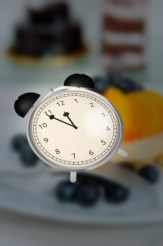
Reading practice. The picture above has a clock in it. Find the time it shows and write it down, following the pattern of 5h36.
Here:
11h54
